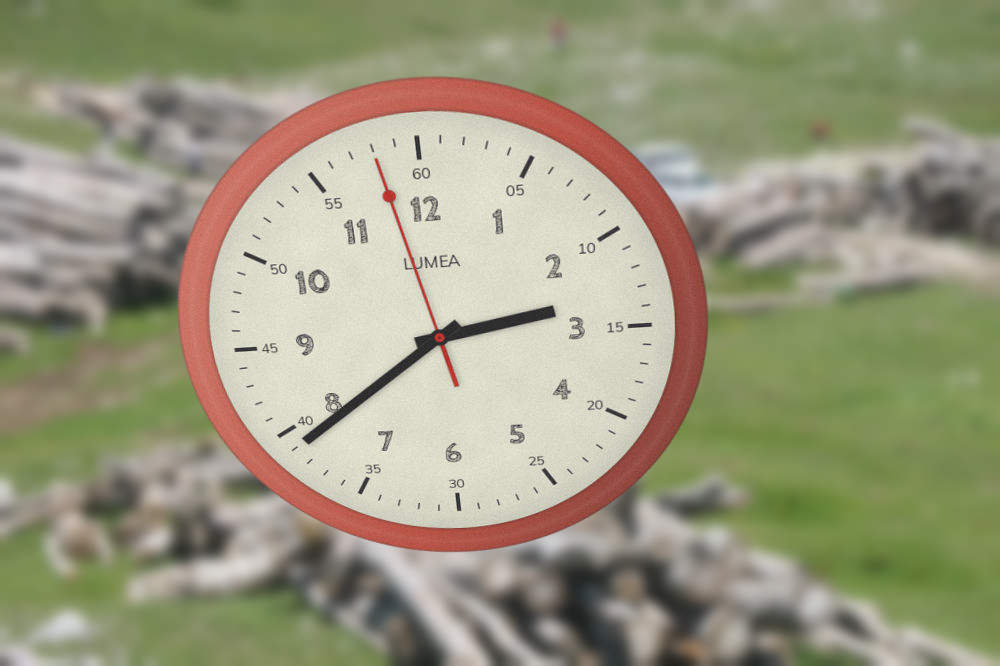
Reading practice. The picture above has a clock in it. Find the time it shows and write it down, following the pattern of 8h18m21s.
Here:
2h38m58s
